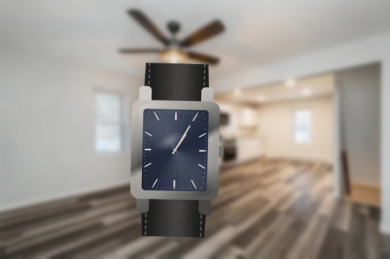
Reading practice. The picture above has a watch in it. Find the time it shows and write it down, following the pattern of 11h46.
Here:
1h05
